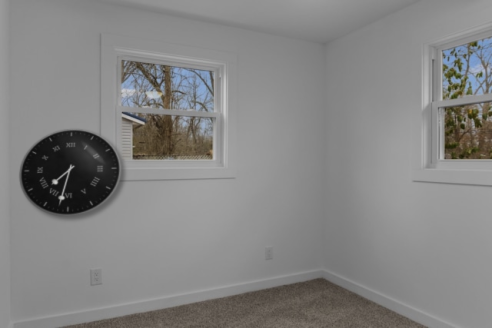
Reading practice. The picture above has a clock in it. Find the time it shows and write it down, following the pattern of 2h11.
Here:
7h32
